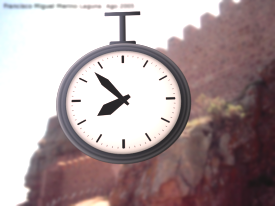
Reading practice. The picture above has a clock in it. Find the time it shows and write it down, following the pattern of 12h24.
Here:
7h53
